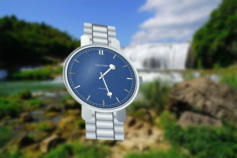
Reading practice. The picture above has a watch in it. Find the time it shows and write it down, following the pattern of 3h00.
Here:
1h27
